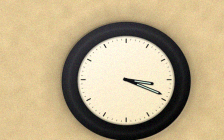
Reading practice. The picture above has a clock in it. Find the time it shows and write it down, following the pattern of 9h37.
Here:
3h19
